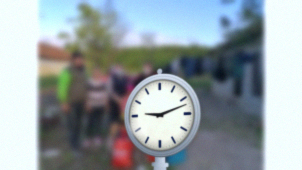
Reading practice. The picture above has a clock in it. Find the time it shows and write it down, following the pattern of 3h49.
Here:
9h12
